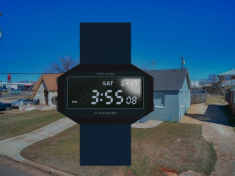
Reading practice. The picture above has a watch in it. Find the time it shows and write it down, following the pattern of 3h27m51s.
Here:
3h55m08s
